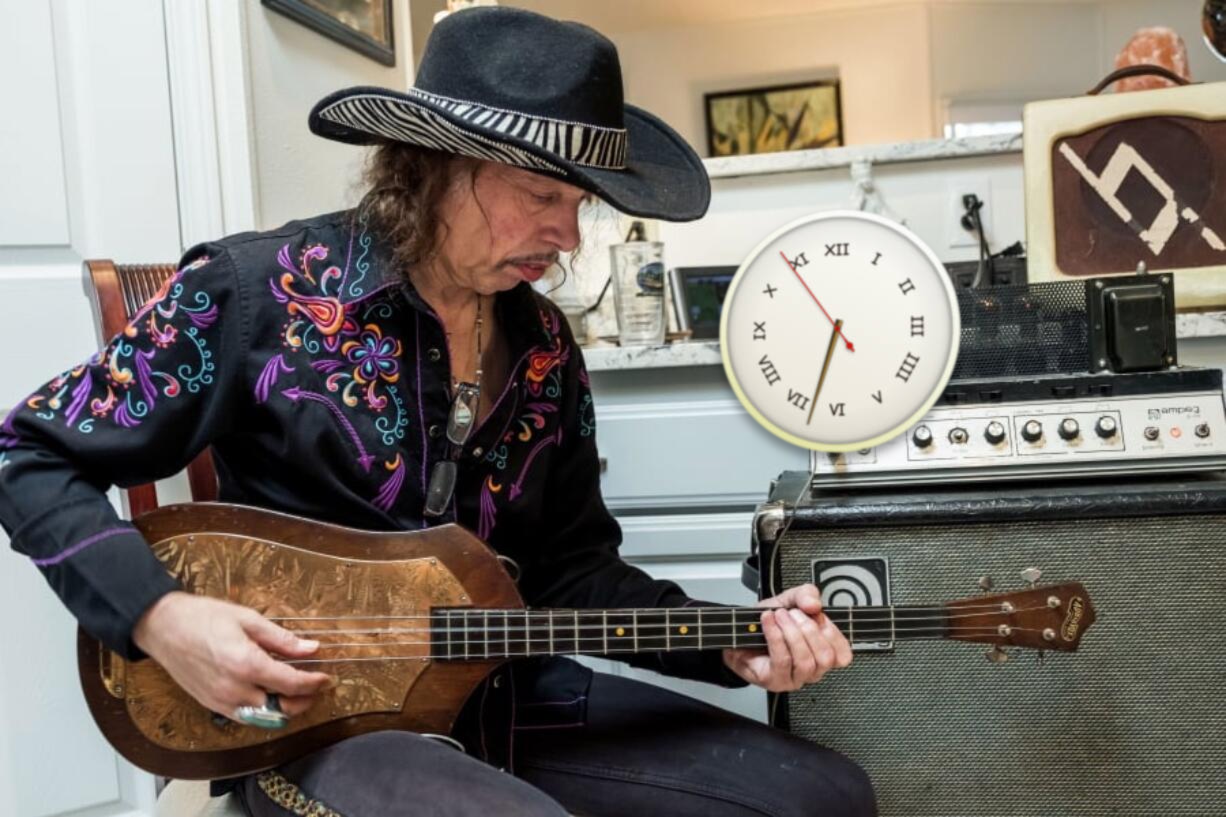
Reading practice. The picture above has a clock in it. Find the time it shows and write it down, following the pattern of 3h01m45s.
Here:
6h32m54s
